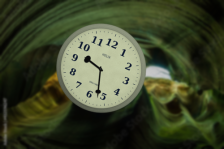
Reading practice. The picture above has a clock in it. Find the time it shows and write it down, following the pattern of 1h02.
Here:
9h27
